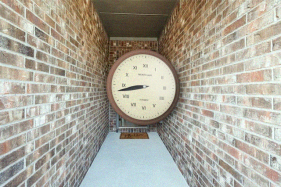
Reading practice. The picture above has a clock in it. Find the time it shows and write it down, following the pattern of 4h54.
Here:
8h43
